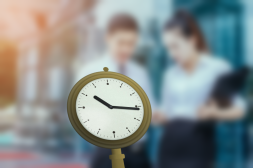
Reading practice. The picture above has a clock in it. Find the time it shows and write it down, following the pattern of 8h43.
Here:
10h16
